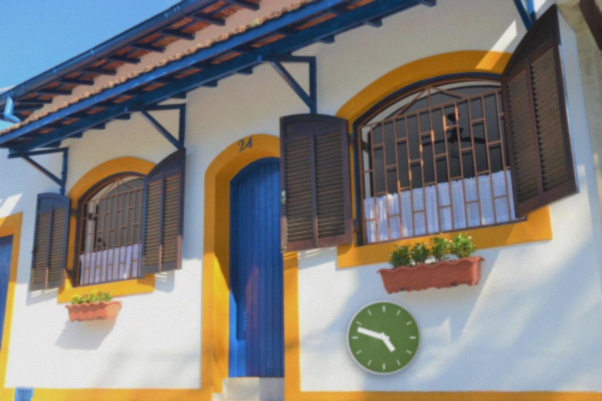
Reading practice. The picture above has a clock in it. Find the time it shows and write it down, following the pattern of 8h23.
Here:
4h48
